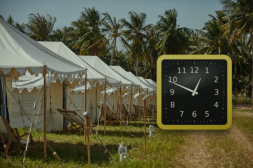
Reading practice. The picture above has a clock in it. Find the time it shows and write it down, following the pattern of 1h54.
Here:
12h49
